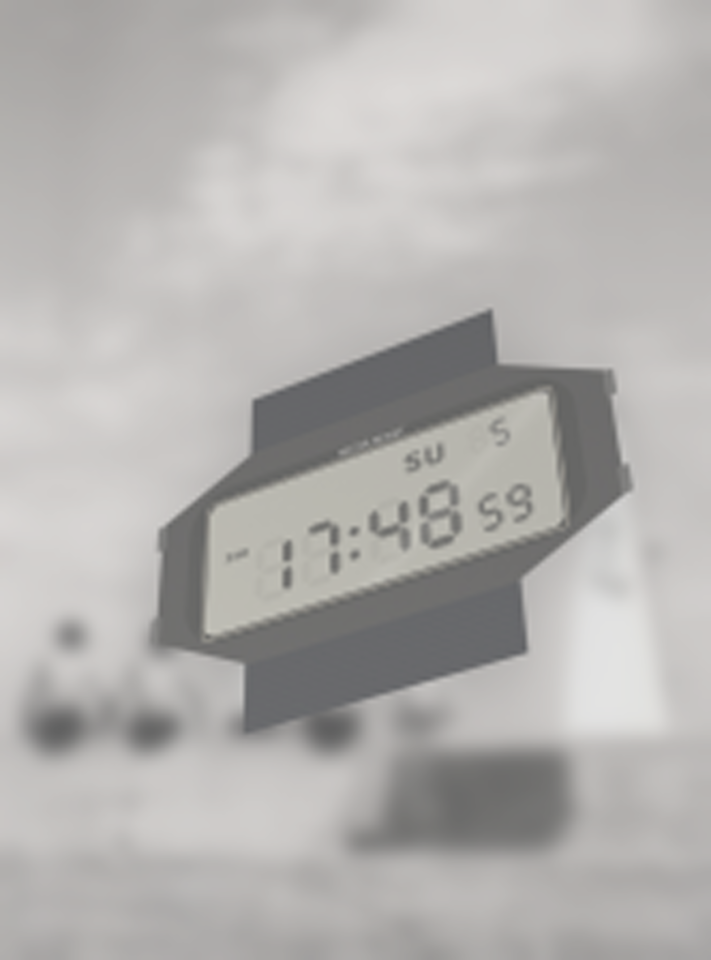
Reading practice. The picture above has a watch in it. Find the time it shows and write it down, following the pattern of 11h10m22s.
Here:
17h48m59s
